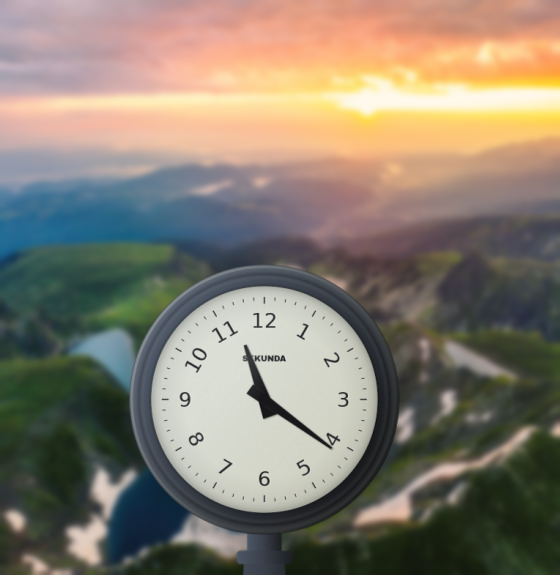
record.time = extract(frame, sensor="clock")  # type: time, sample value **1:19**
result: **11:21**
